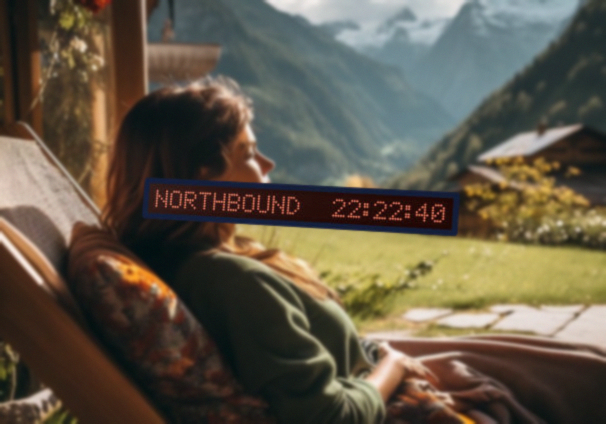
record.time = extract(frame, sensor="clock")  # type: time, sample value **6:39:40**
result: **22:22:40**
